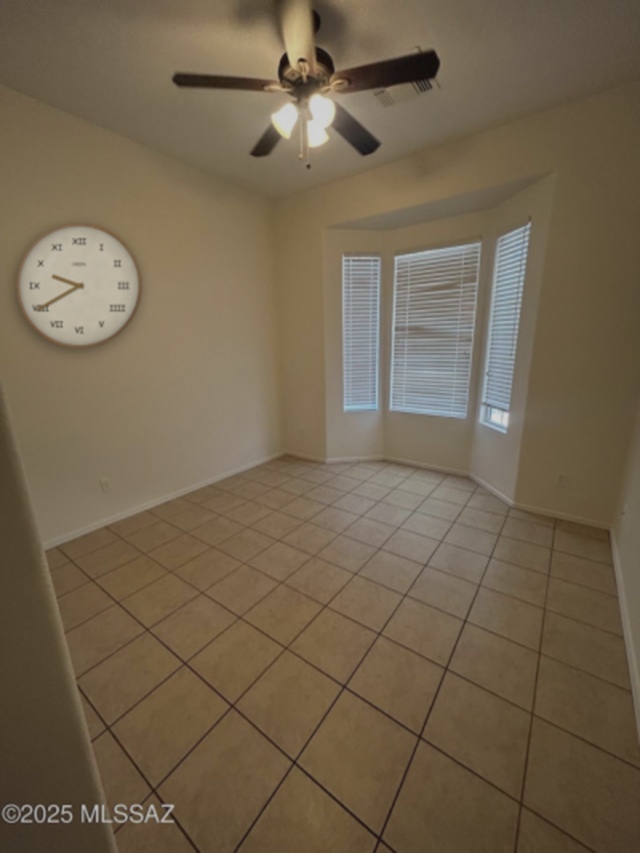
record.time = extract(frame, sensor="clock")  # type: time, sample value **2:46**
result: **9:40**
